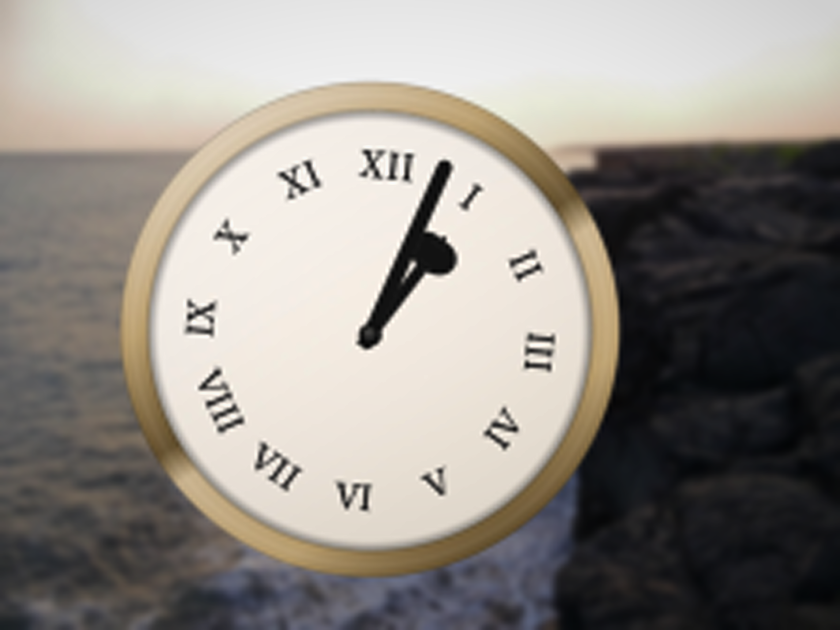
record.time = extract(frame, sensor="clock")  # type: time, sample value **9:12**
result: **1:03**
